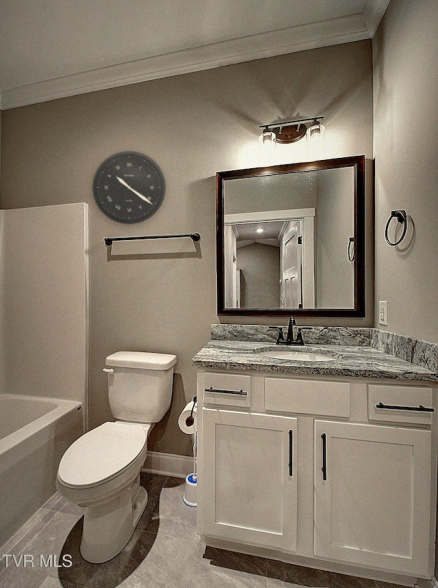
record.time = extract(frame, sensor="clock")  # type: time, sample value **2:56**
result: **10:21**
